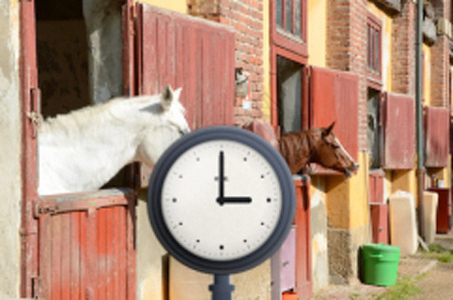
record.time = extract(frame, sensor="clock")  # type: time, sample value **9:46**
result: **3:00**
